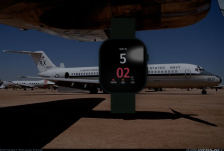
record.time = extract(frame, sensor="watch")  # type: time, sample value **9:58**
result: **5:02**
